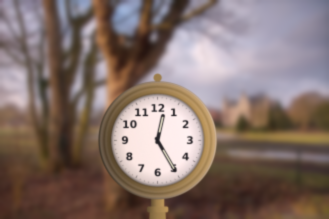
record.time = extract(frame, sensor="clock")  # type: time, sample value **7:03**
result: **12:25**
